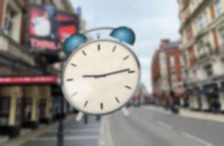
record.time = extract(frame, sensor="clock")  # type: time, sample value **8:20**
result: **9:14**
